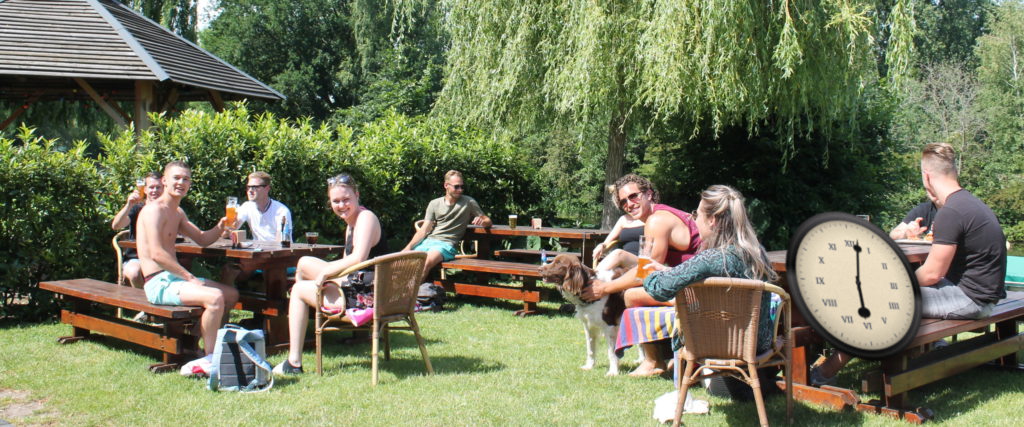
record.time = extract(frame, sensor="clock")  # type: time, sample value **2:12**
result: **6:02**
